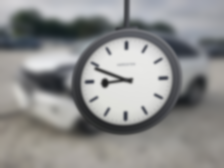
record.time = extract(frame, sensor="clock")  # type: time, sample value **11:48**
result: **8:49**
